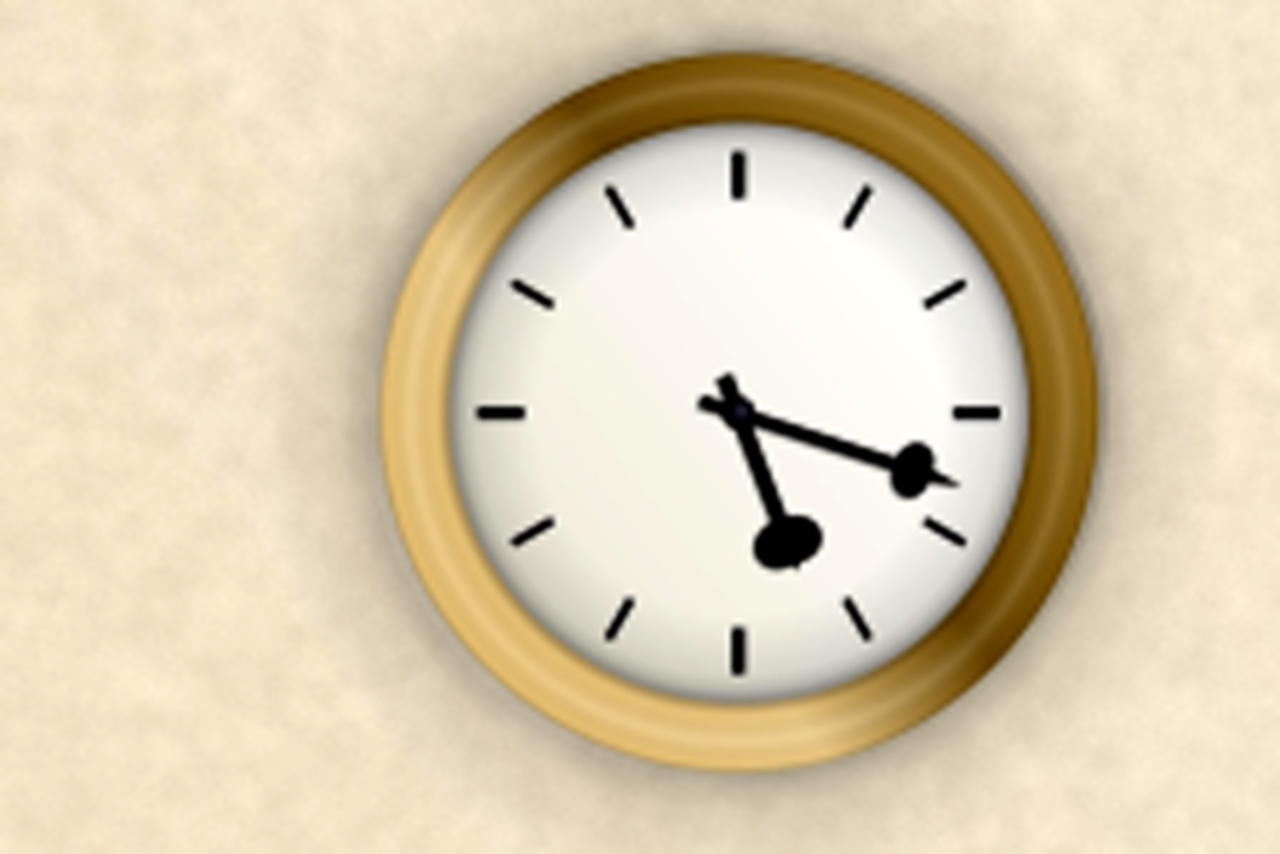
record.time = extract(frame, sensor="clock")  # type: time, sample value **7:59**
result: **5:18**
